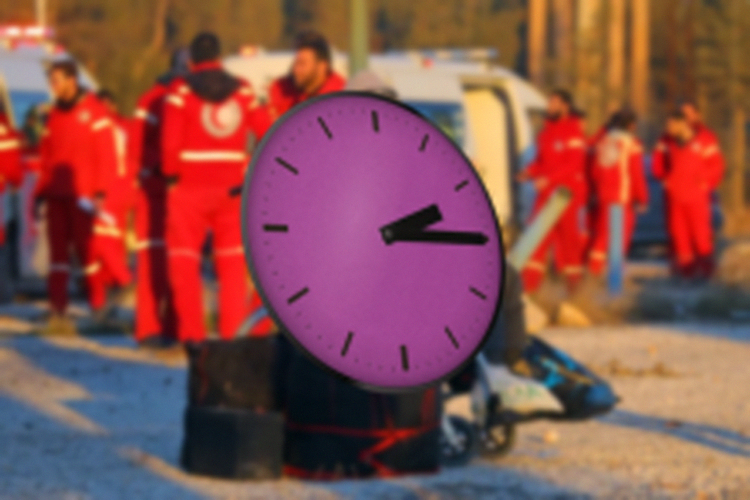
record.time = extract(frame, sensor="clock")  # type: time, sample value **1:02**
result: **2:15**
